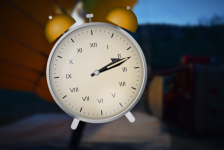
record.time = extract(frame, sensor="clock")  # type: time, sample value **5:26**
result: **2:12**
